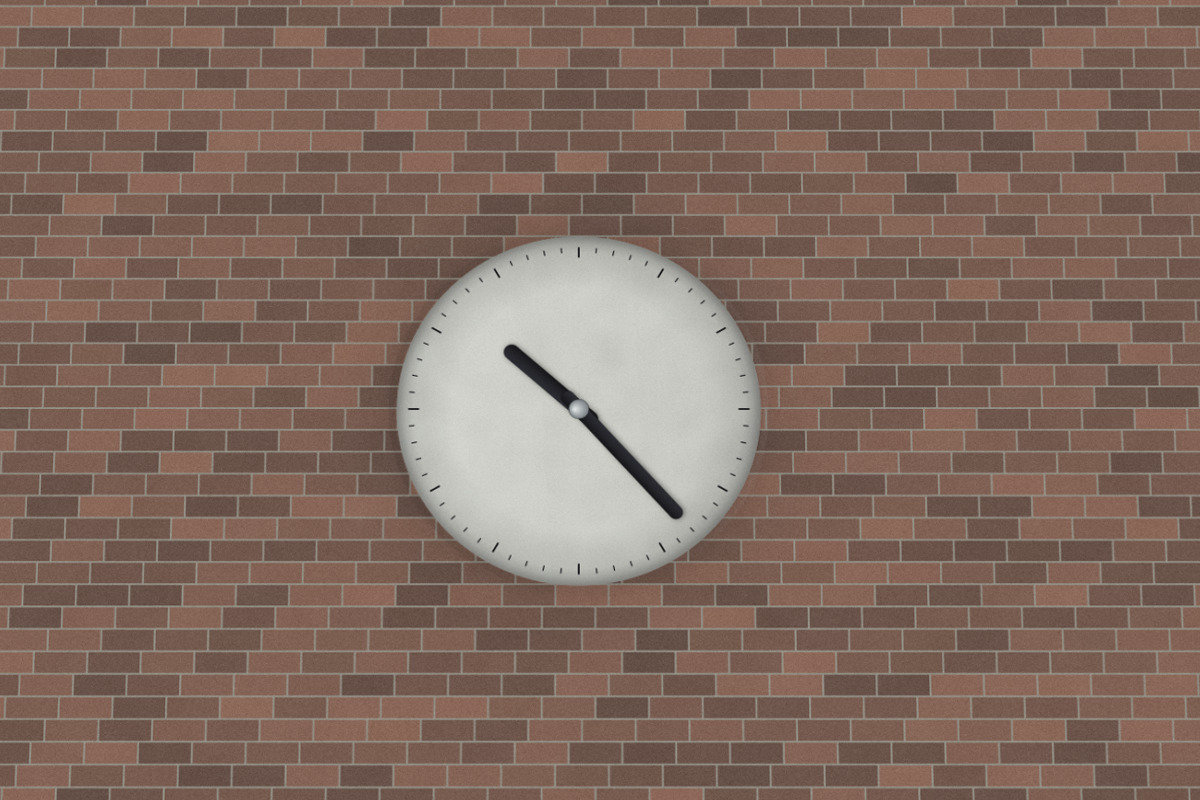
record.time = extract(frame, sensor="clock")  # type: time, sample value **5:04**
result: **10:23**
